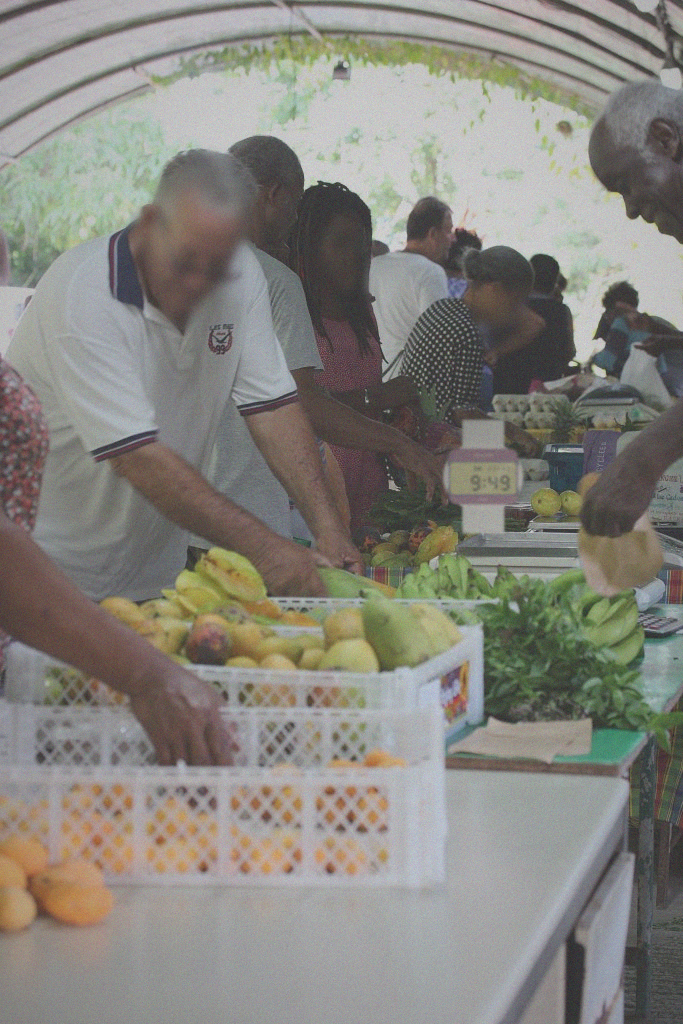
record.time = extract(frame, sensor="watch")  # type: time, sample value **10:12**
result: **9:49**
